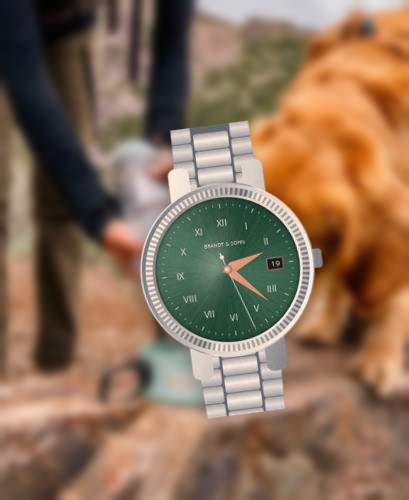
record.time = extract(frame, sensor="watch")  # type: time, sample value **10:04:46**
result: **2:22:27**
